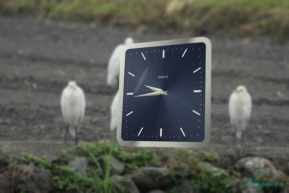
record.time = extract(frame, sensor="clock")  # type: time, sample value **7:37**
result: **9:44**
